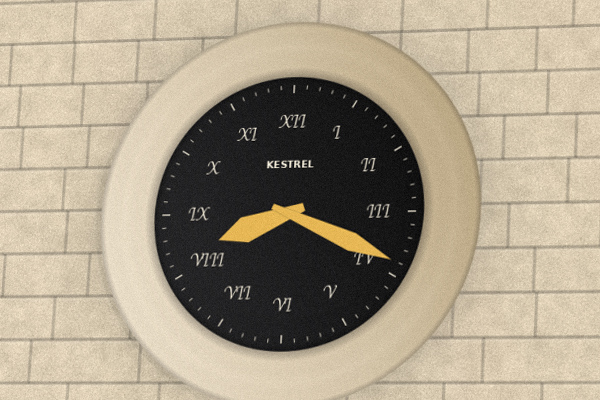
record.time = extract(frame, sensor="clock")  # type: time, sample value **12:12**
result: **8:19**
